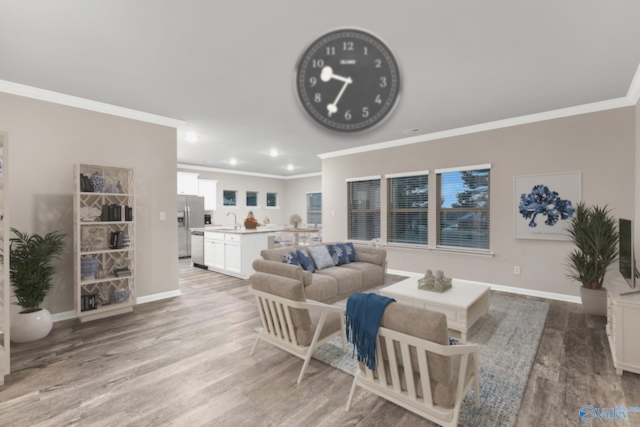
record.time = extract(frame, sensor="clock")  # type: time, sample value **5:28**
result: **9:35**
